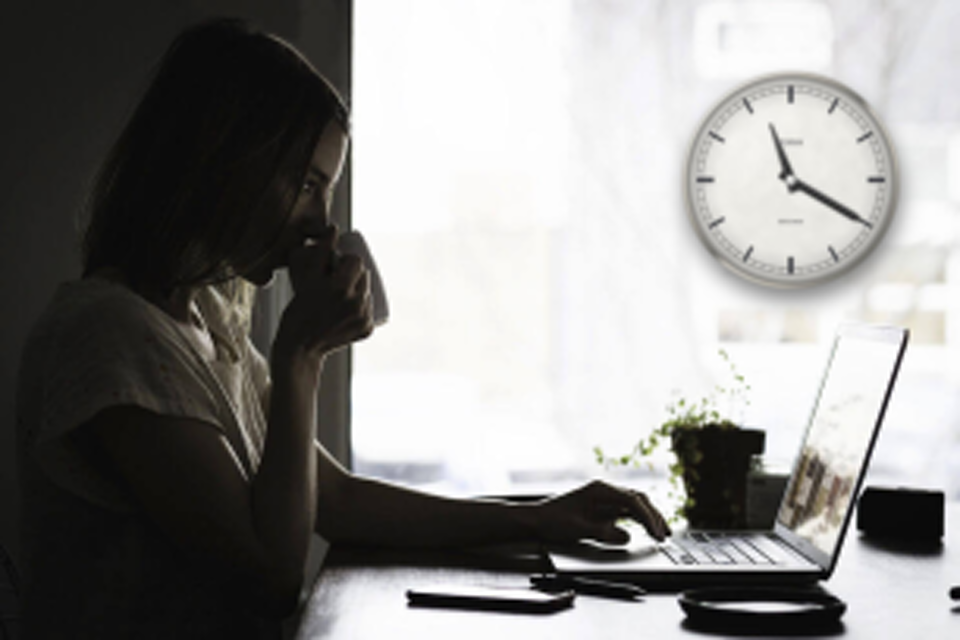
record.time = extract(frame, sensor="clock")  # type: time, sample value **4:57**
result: **11:20**
